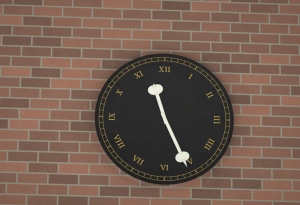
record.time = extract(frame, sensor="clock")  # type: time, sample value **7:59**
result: **11:26**
